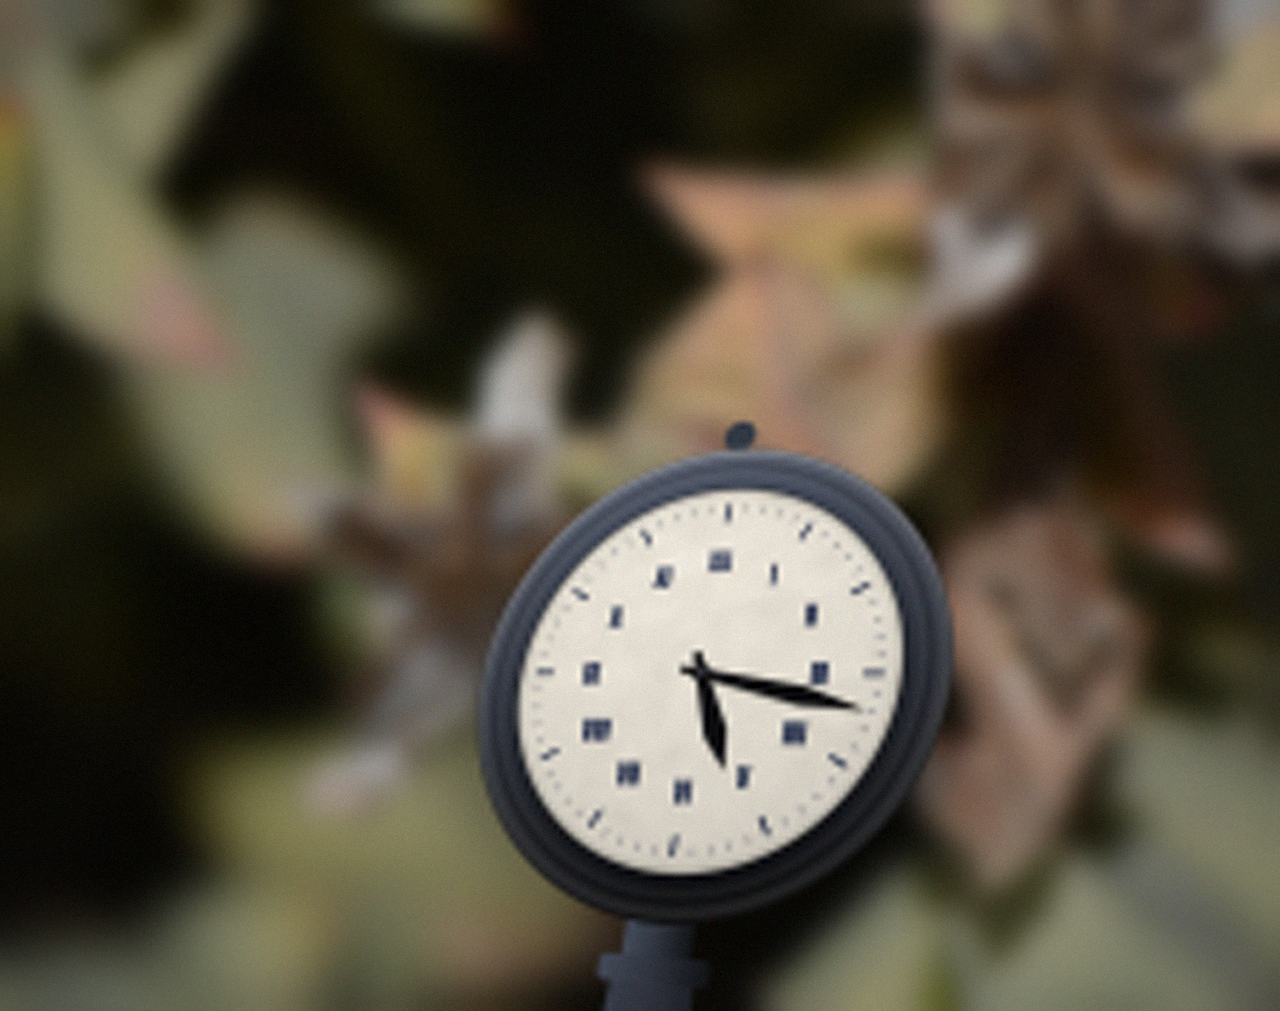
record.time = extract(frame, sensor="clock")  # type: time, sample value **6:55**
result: **5:17**
